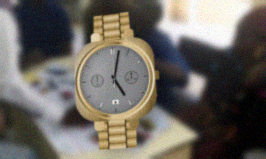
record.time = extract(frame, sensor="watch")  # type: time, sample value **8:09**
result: **5:02**
